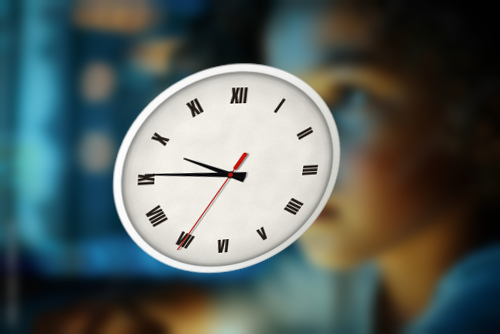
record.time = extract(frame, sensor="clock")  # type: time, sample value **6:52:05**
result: **9:45:35**
